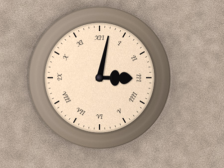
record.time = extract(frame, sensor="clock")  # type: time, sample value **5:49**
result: **3:02**
